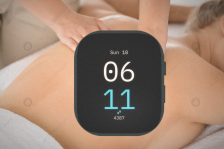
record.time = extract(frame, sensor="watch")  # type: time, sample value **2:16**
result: **6:11**
